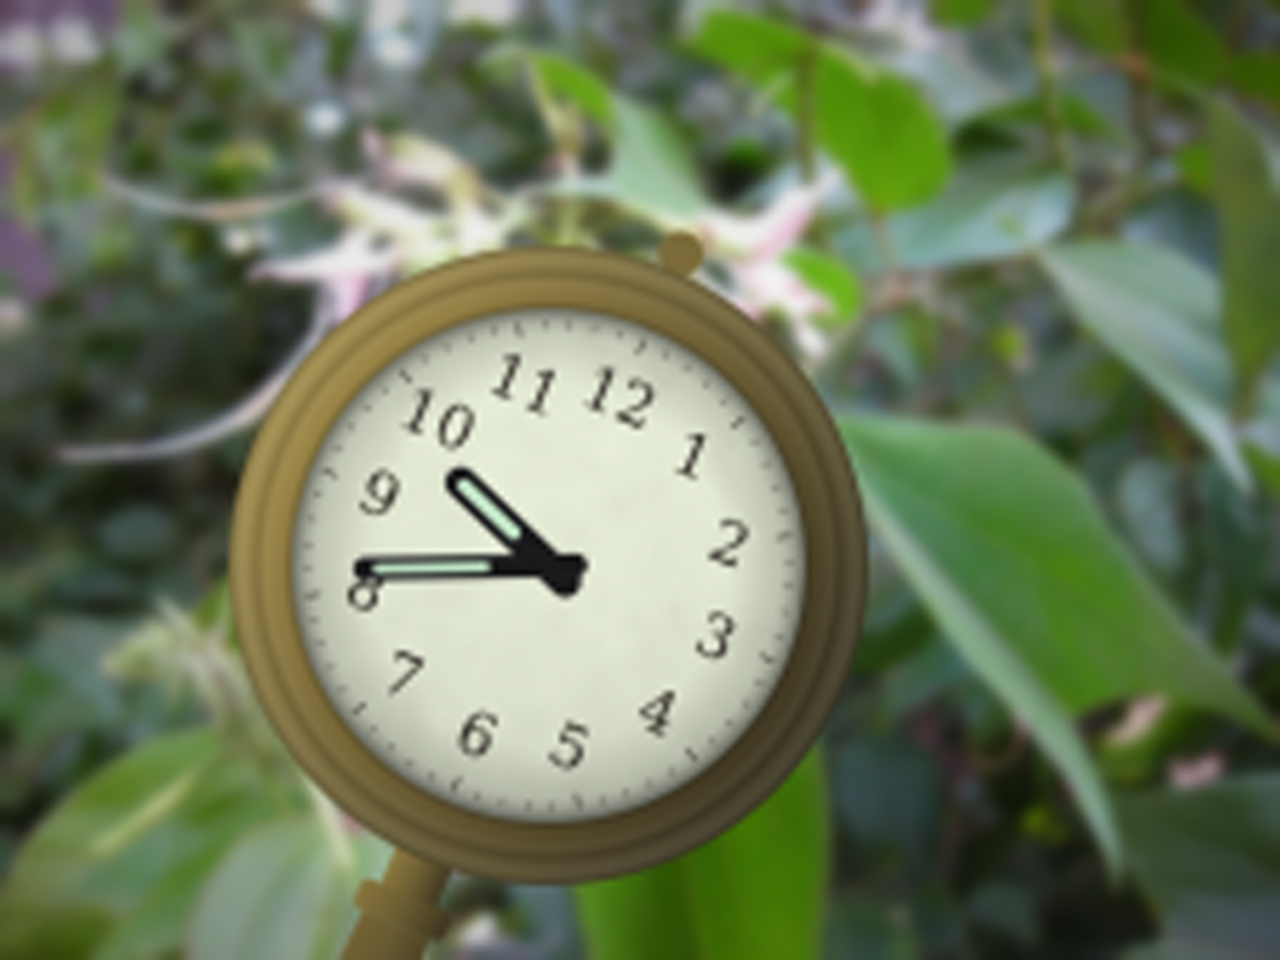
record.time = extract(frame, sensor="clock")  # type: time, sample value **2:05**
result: **9:41**
